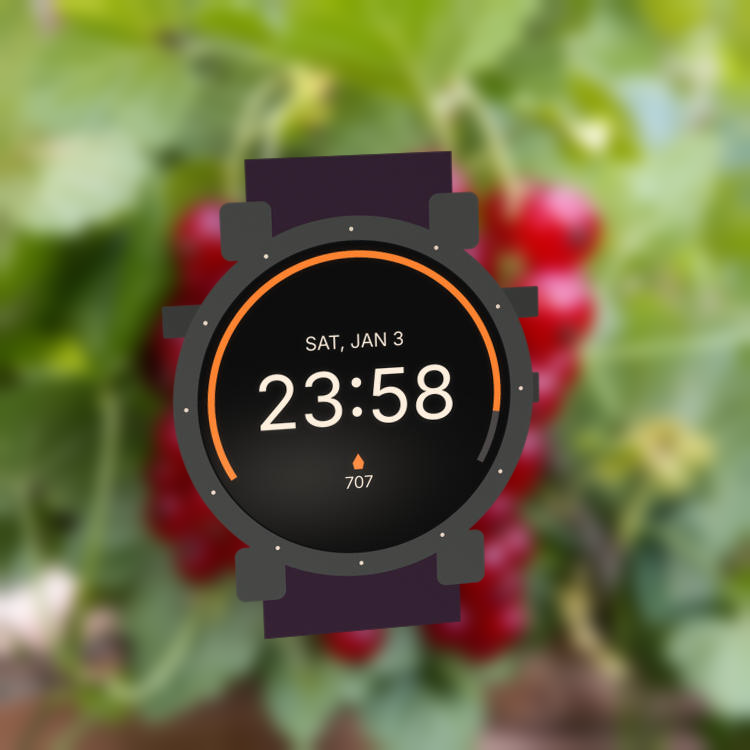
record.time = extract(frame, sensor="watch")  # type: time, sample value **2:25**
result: **23:58**
